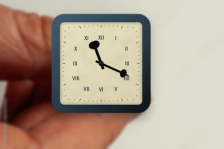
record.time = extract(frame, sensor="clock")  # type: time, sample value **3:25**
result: **11:19**
